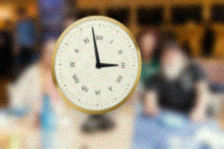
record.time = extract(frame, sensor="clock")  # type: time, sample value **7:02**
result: **2:58**
